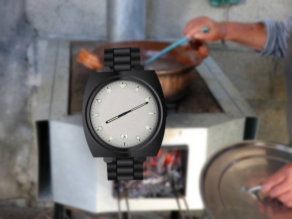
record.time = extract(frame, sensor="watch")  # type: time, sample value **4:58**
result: **8:11**
